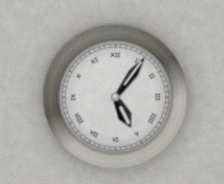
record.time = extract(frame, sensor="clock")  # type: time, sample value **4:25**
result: **5:06**
